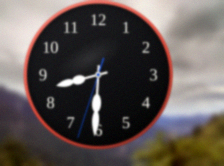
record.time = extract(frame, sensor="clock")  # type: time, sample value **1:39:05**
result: **8:30:33**
